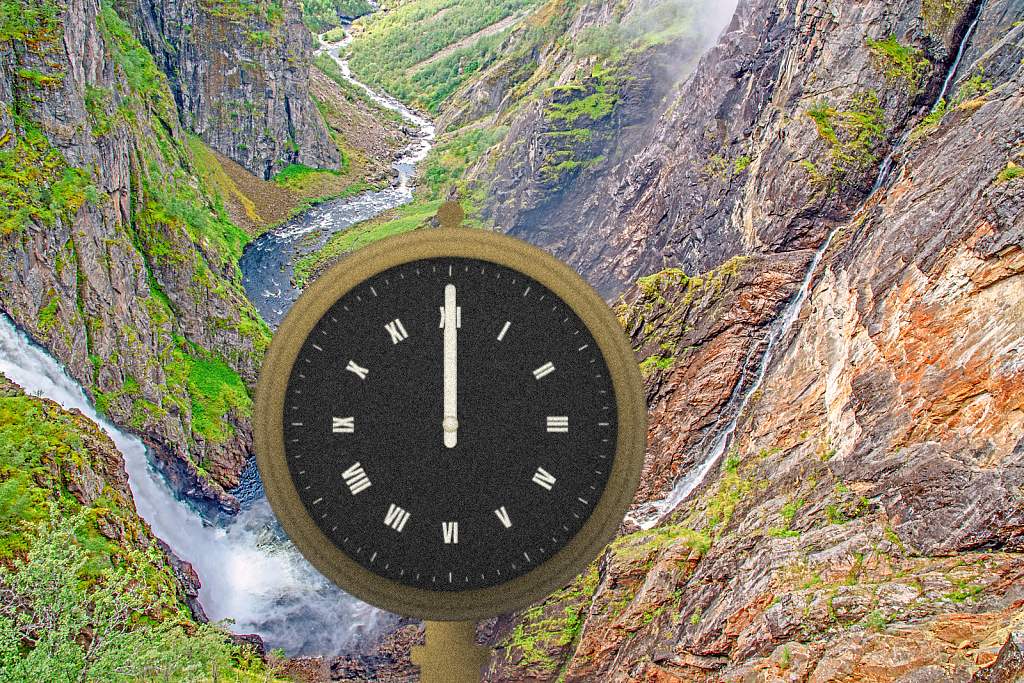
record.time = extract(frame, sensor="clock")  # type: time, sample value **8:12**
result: **12:00**
